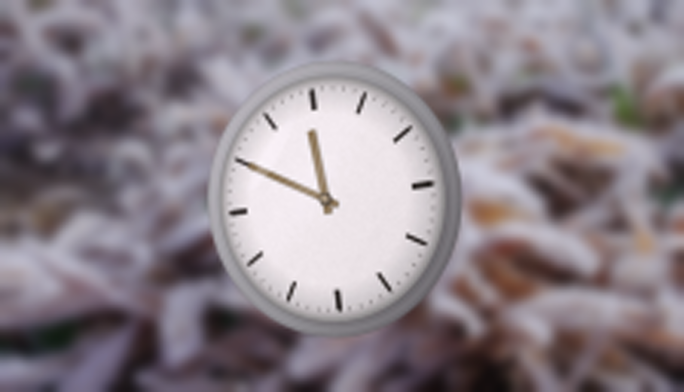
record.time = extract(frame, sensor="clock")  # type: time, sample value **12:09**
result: **11:50**
